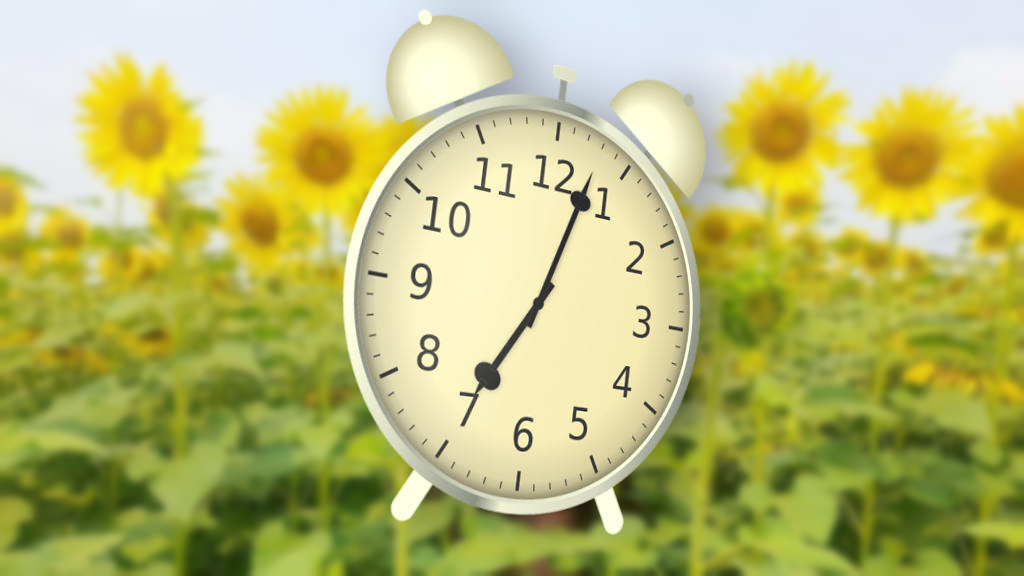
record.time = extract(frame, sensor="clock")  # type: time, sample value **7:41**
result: **7:03**
